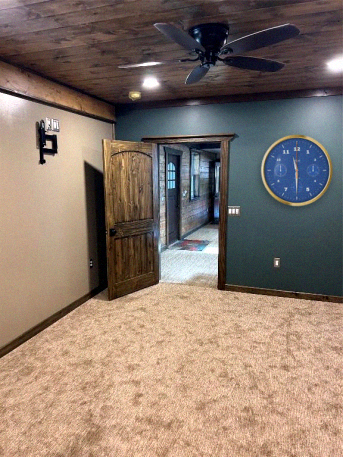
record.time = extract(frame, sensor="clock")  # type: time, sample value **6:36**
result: **11:30**
